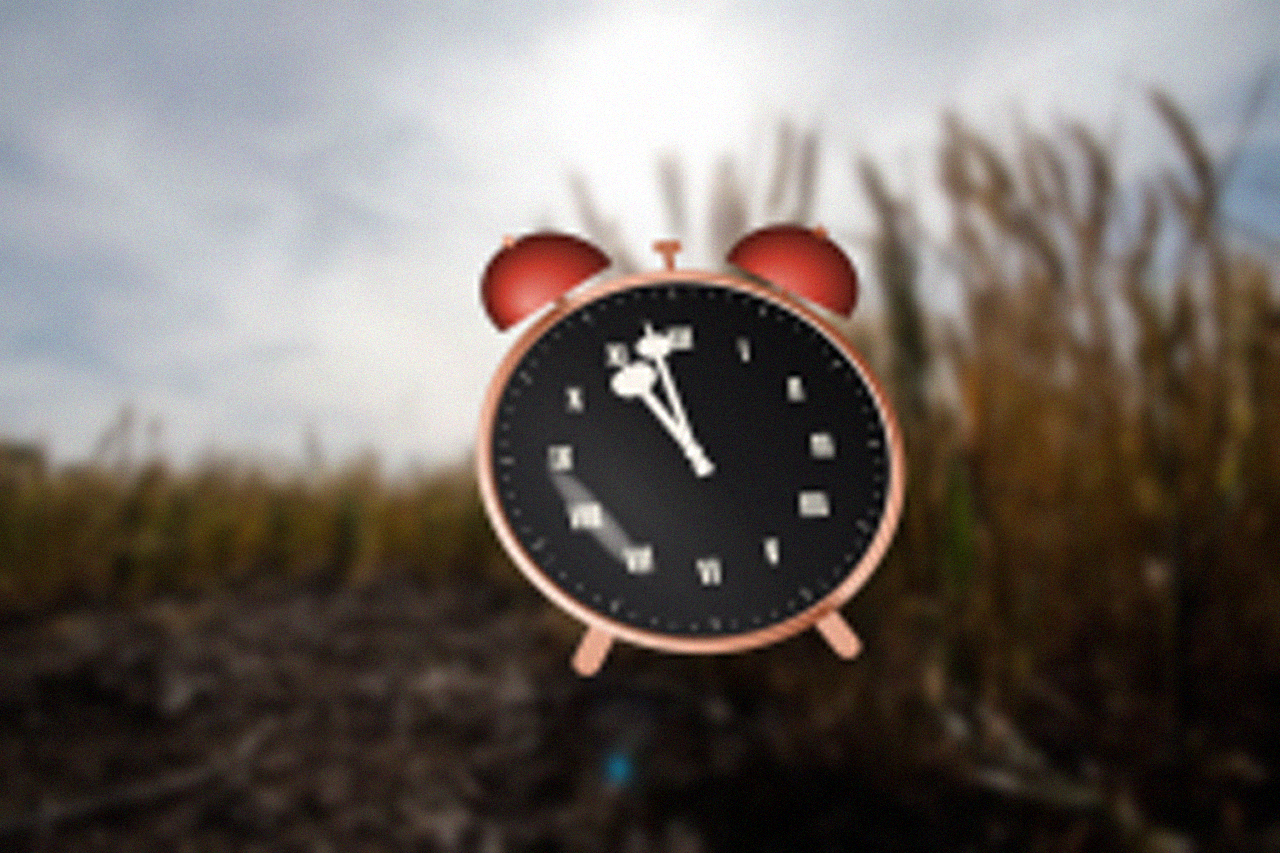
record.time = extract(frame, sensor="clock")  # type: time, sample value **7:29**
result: **10:58**
